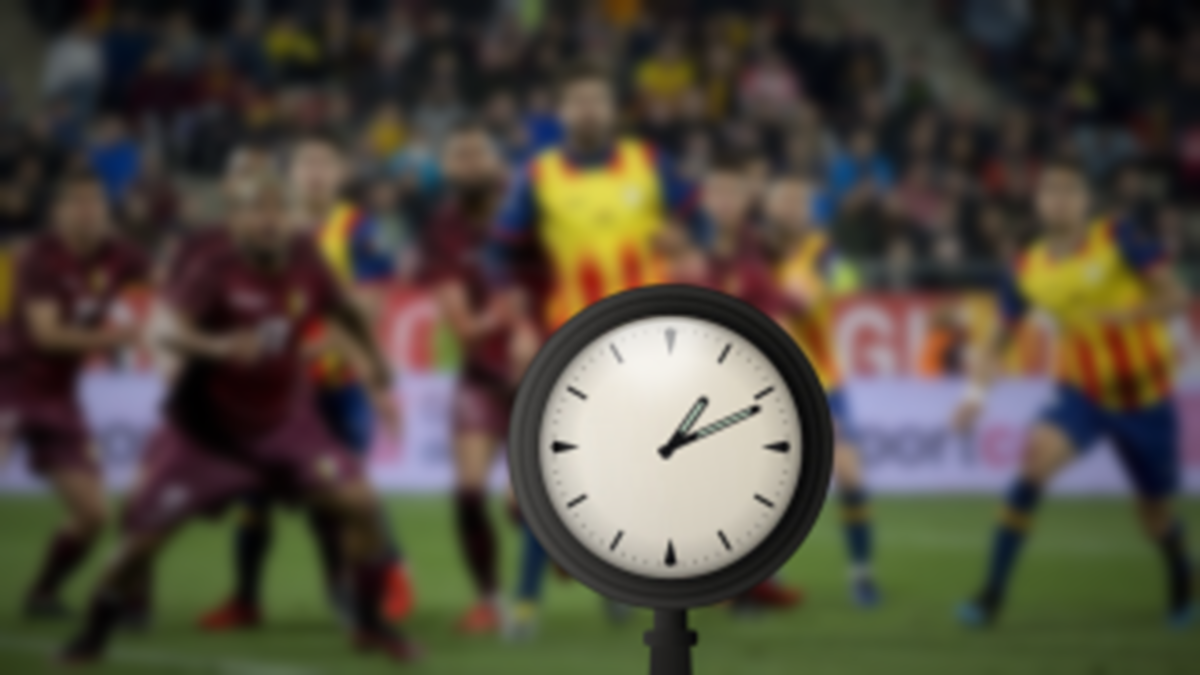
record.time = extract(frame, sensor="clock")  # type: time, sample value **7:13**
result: **1:11**
